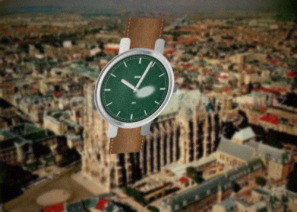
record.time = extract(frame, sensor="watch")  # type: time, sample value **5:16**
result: **10:04**
